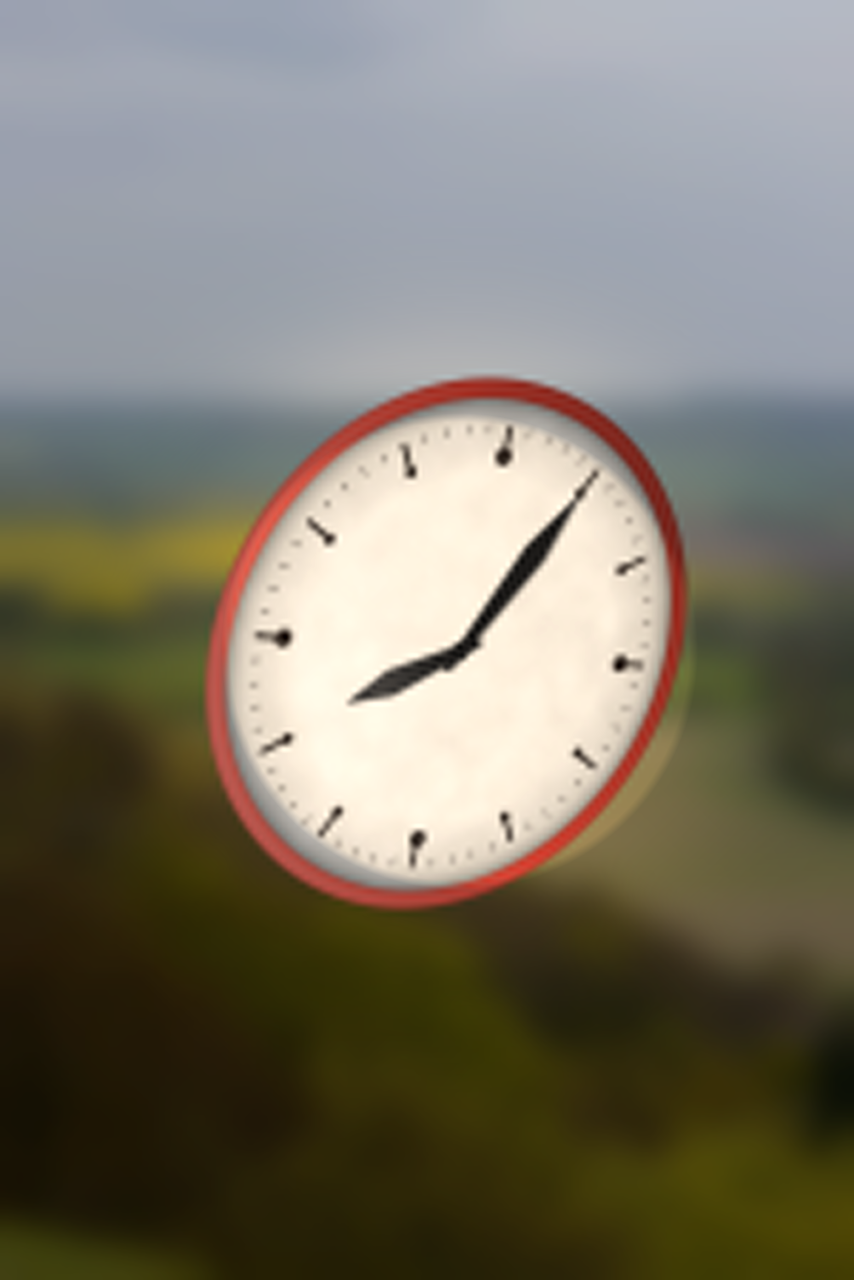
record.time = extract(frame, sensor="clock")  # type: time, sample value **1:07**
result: **8:05**
